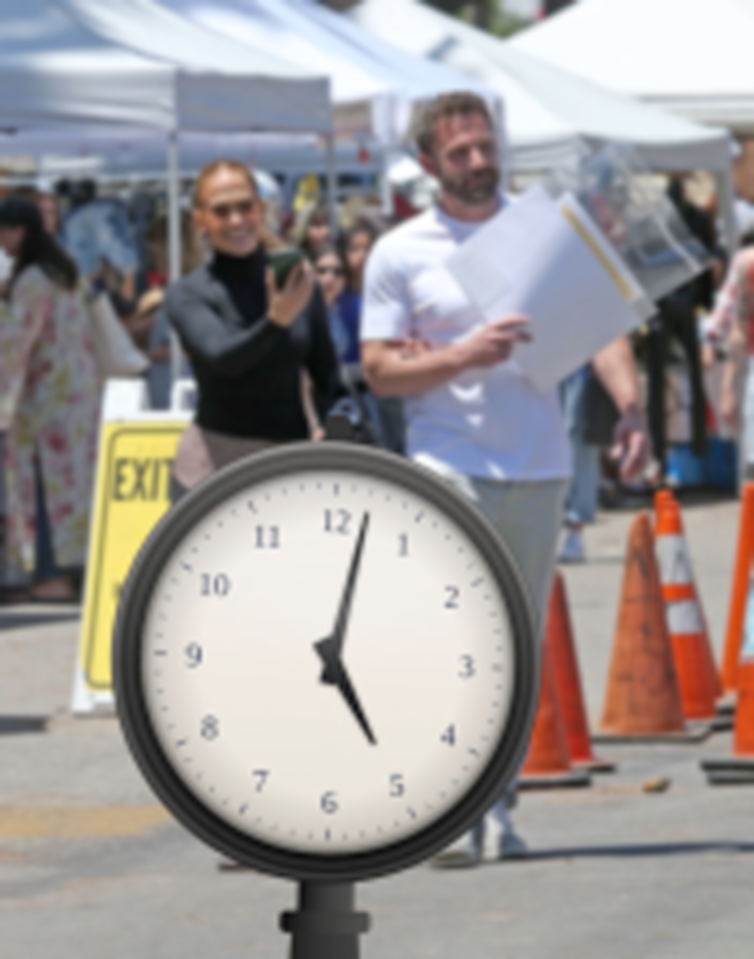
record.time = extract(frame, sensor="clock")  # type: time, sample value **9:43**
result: **5:02**
